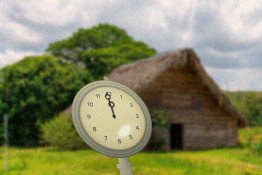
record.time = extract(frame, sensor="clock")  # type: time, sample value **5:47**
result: **11:59**
